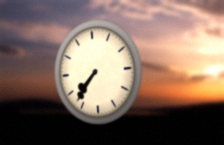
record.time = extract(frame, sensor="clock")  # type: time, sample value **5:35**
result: **7:37**
